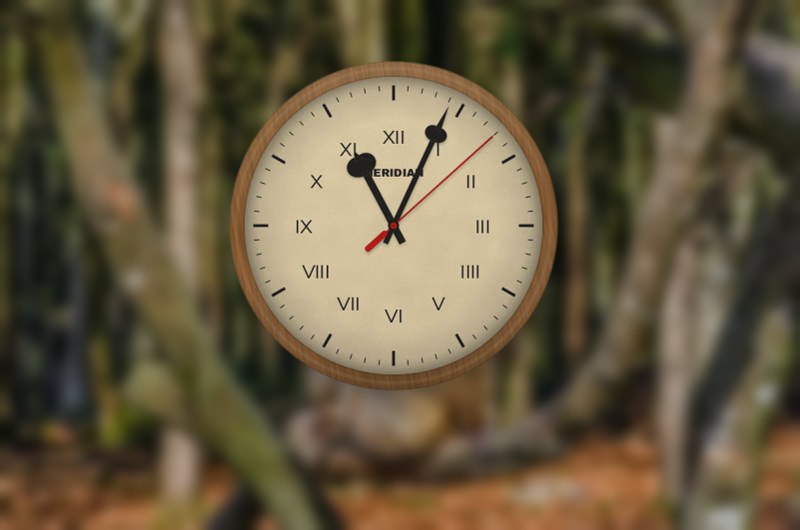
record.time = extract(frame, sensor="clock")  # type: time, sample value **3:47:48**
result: **11:04:08**
